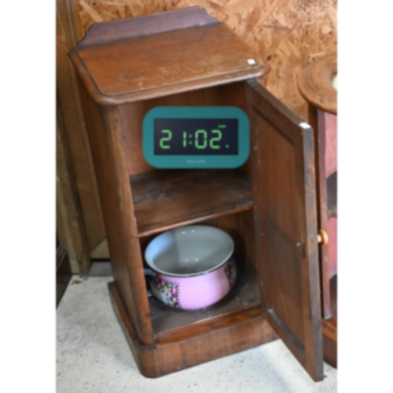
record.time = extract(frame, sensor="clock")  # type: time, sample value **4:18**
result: **21:02**
